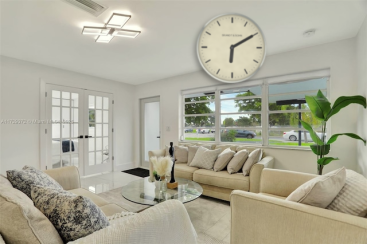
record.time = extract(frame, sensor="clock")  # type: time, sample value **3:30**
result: **6:10**
